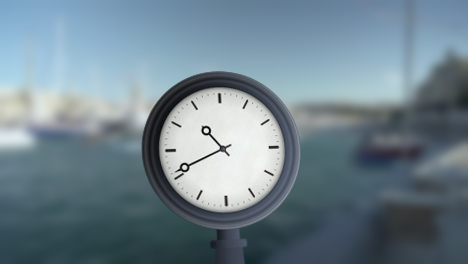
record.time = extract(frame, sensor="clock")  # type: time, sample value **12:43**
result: **10:41**
